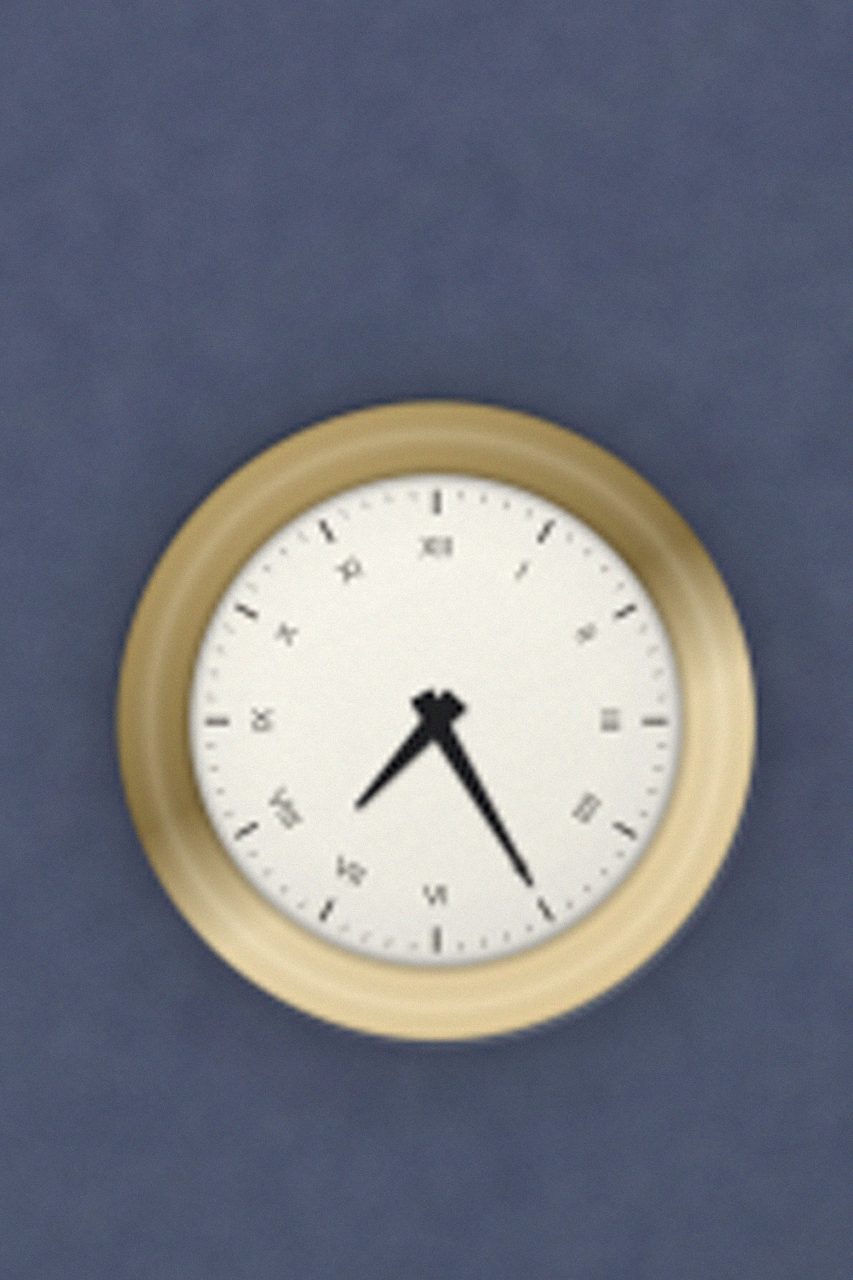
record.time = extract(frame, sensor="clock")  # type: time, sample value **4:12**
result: **7:25**
